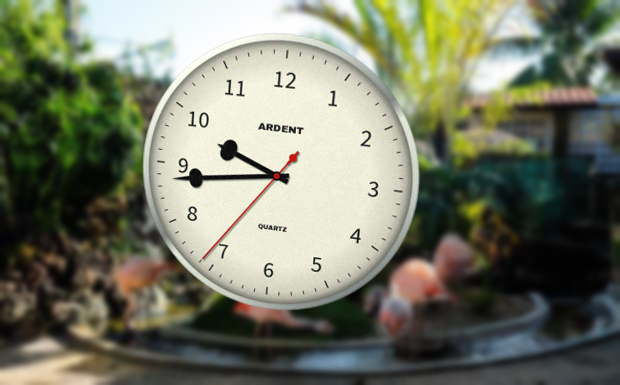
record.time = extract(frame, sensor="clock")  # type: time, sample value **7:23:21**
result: **9:43:36**
